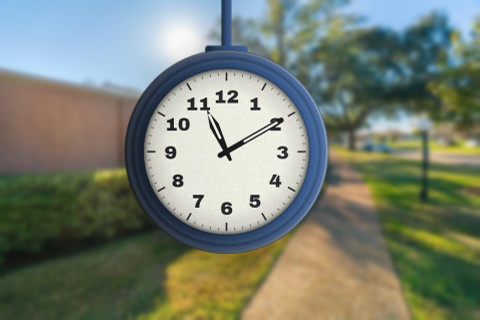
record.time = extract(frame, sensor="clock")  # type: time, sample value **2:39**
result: **11:10**
